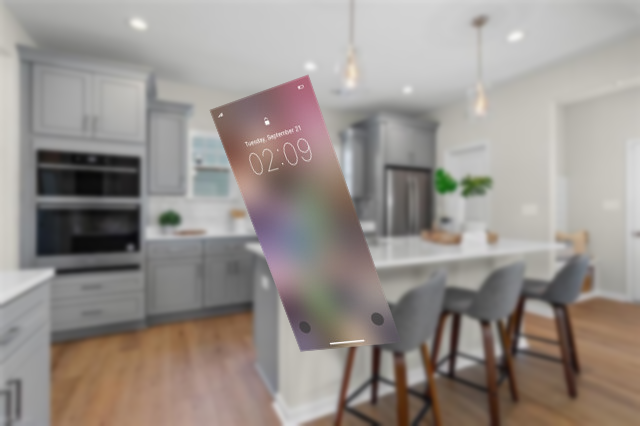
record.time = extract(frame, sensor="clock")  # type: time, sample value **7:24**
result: **2:09**
